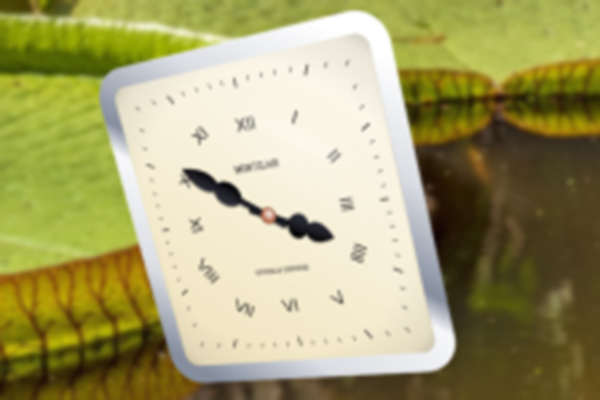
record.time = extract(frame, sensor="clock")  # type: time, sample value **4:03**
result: **3:51**
